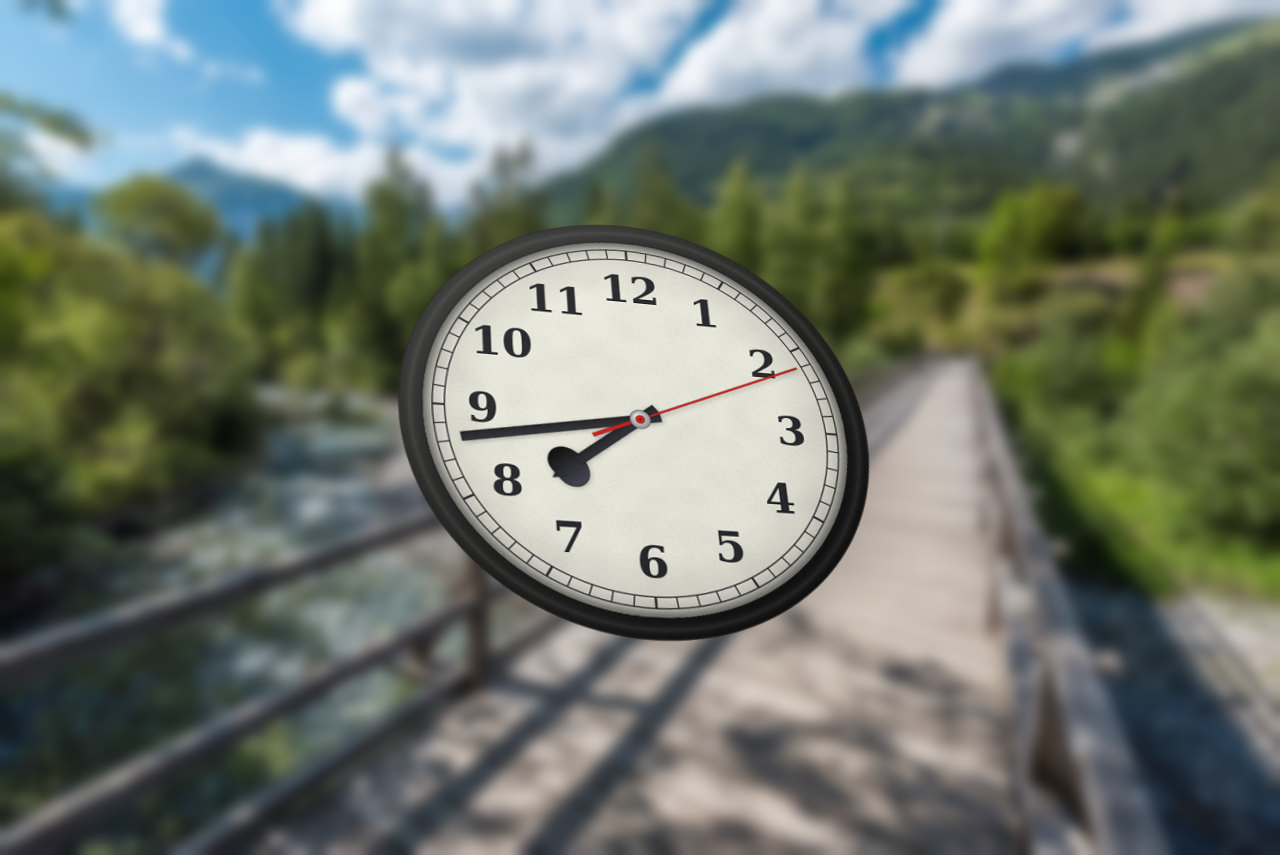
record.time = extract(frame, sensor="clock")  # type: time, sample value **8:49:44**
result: **7:43:11**
